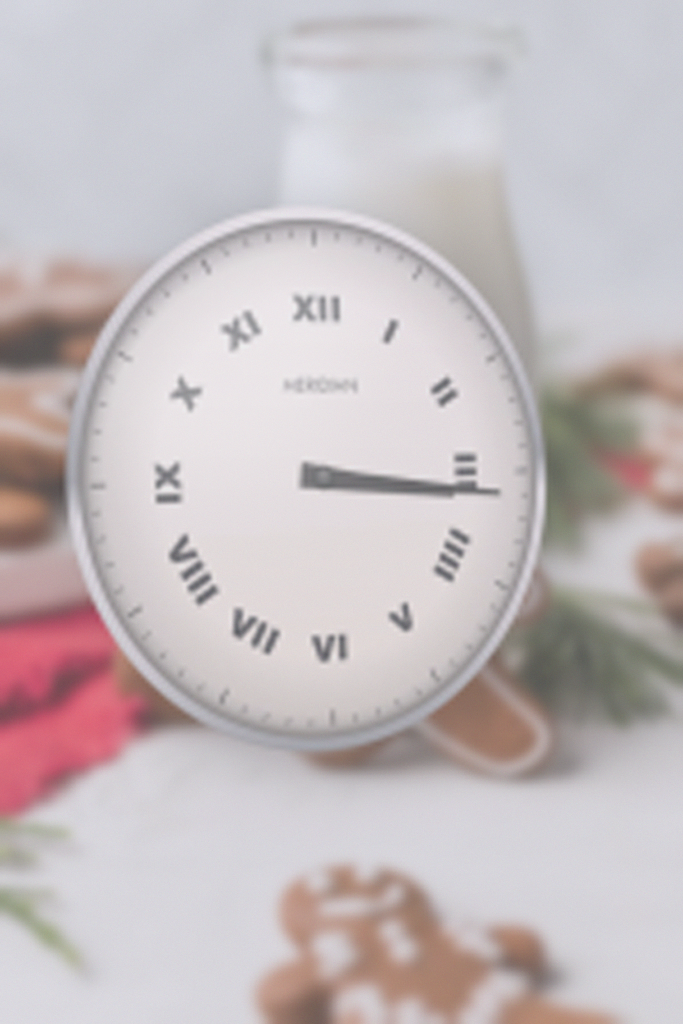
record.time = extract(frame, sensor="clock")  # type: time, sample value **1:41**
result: **3:16**
